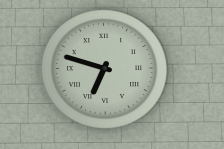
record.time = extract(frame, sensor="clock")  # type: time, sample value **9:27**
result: **6:48**
